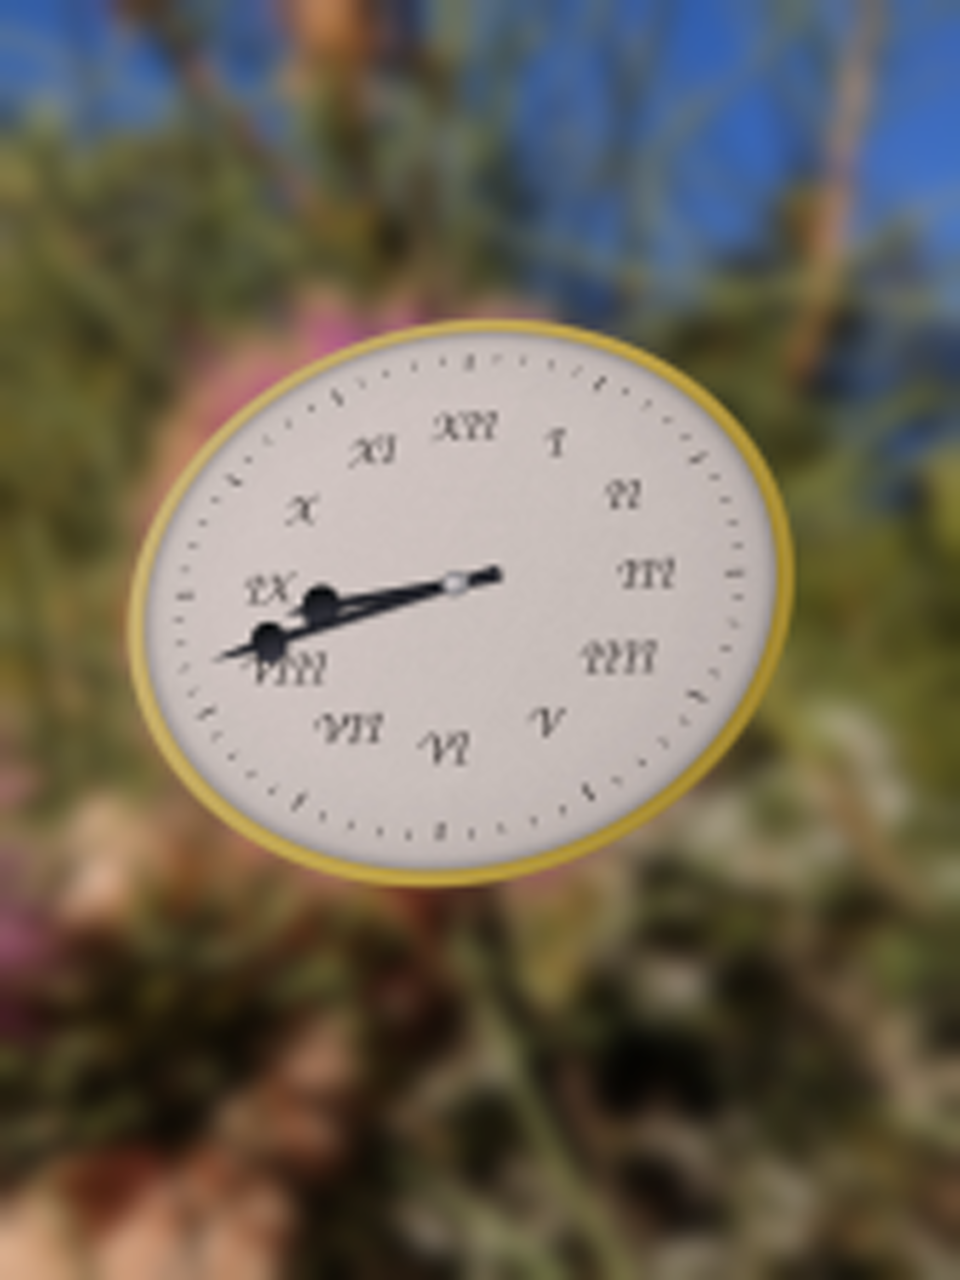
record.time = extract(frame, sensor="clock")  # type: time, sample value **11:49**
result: **8:42**
